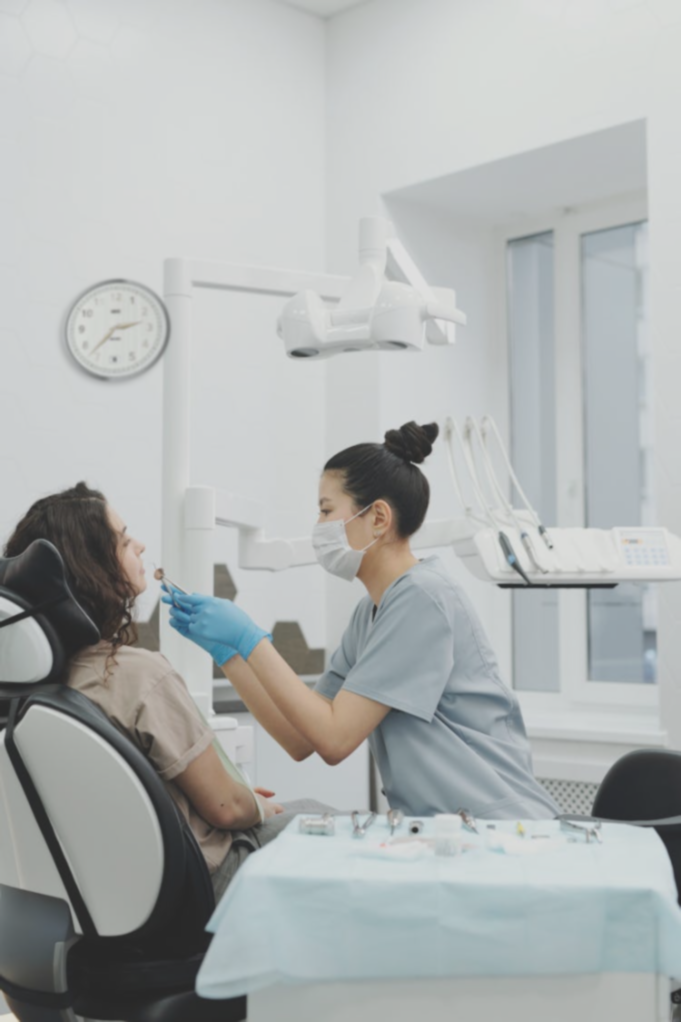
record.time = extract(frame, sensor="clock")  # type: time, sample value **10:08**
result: **2:37**
